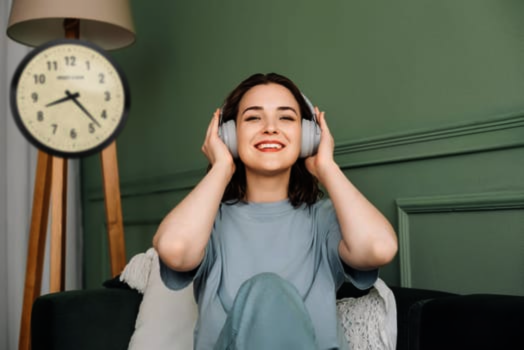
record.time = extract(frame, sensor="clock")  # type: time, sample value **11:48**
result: **8:23**
